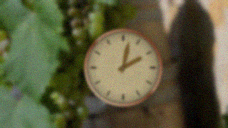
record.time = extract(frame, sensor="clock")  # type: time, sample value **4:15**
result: **2:02**
